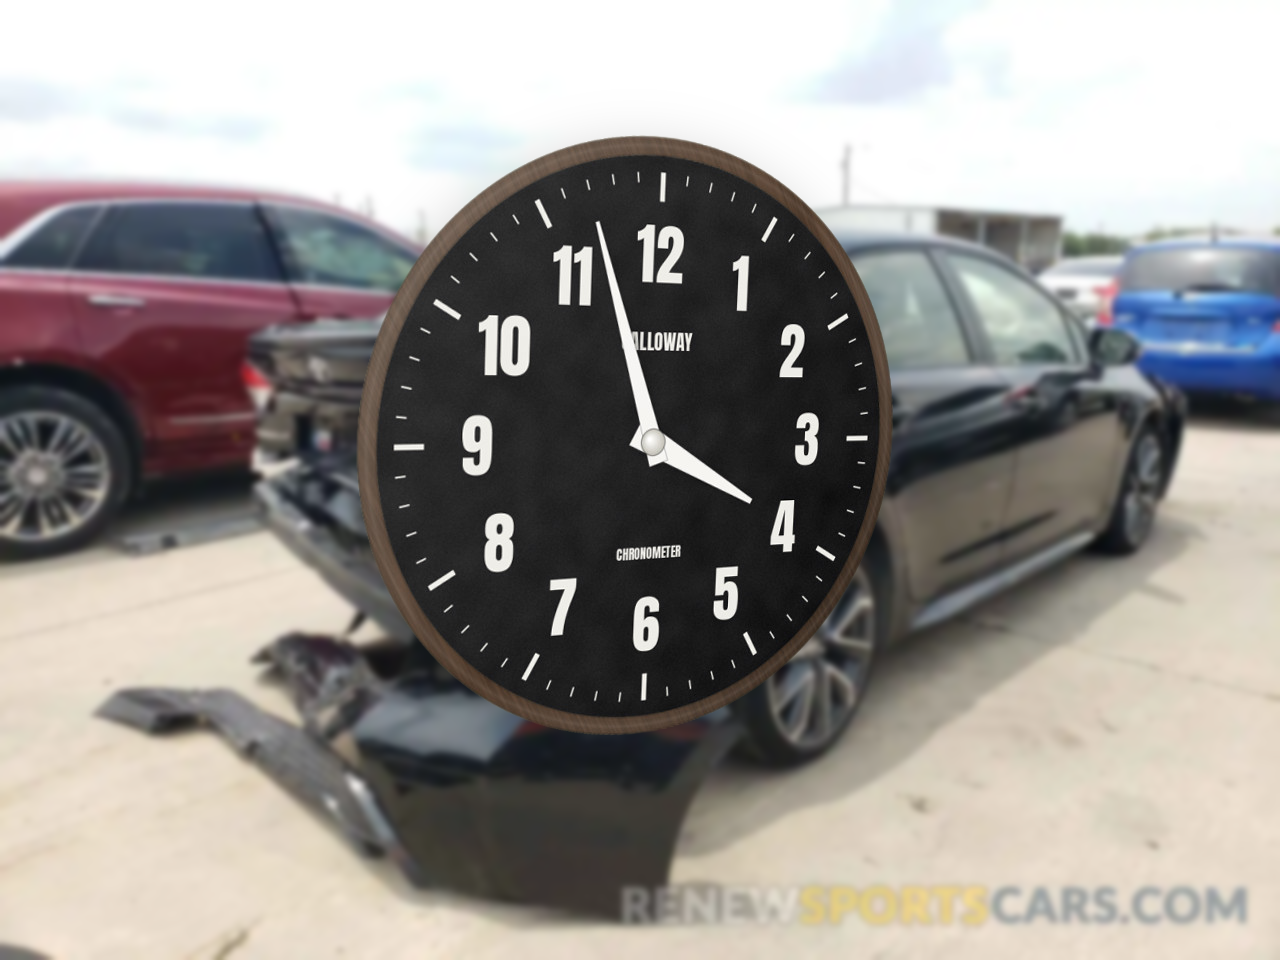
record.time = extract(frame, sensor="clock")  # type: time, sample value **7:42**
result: **3:57**
